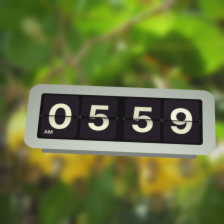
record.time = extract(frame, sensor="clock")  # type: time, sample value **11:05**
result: **5:59**
